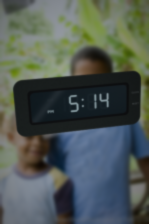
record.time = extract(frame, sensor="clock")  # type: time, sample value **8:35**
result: **5:14**
